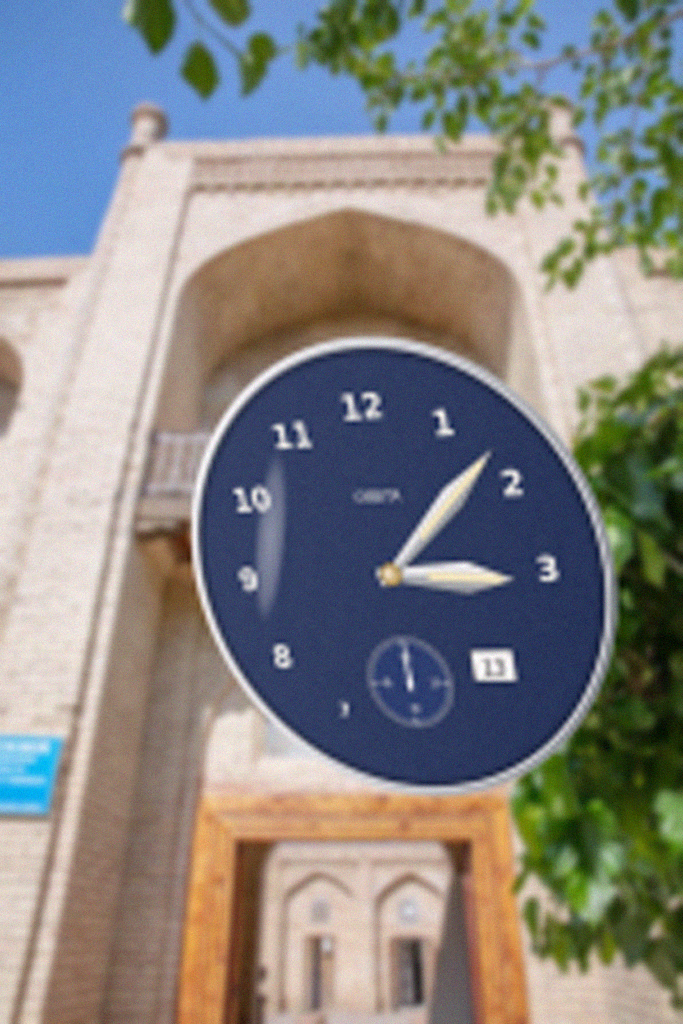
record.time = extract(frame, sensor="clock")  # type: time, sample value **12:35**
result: **3:08**
